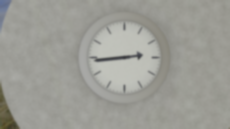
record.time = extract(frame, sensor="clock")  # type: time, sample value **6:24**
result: **2:44**
